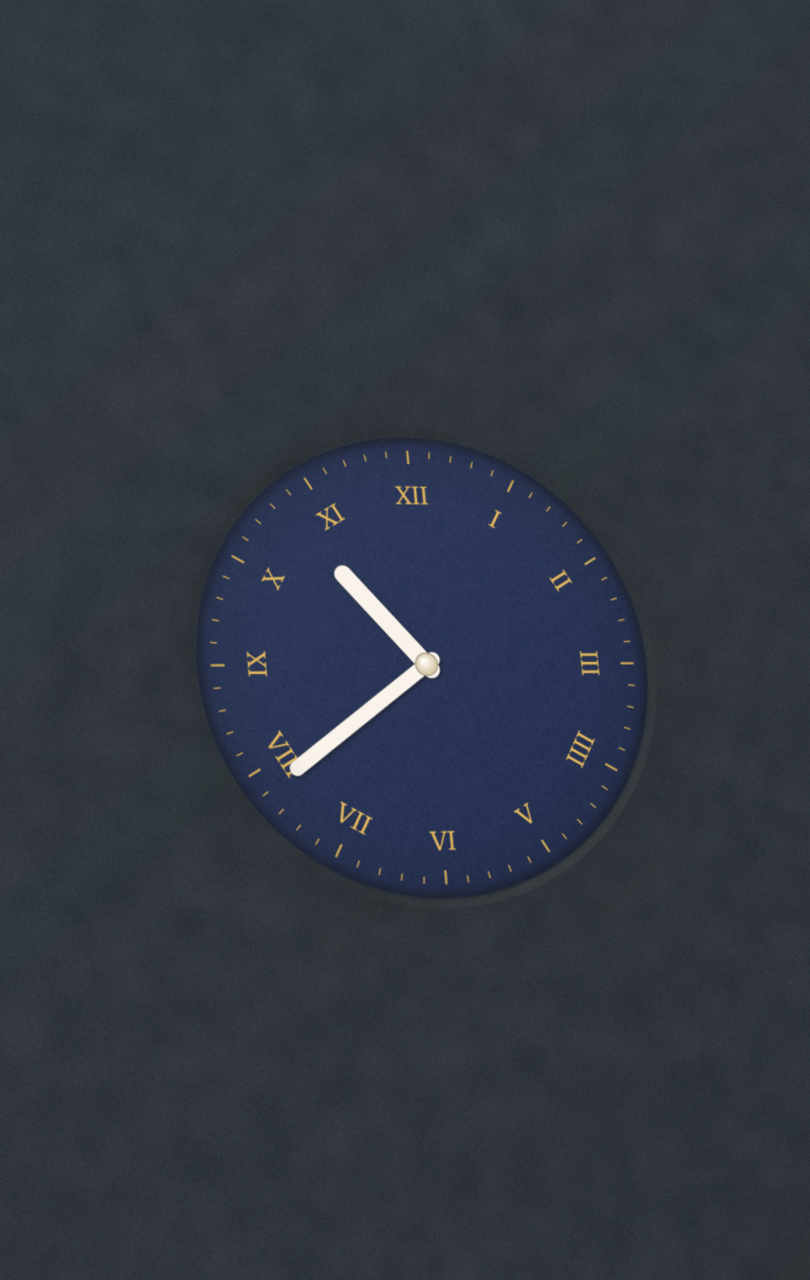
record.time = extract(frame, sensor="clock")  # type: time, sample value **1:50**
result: **10:39**
